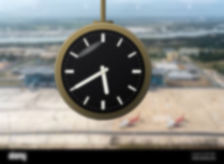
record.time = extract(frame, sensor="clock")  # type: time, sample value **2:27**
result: **5:40**
